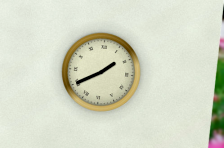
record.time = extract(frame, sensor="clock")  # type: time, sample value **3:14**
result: **1:40**
